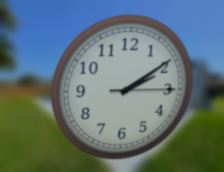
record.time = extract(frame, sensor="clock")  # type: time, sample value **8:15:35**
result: **2:09:15**
